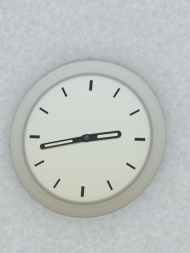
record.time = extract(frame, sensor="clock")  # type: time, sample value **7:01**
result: **2:43**
